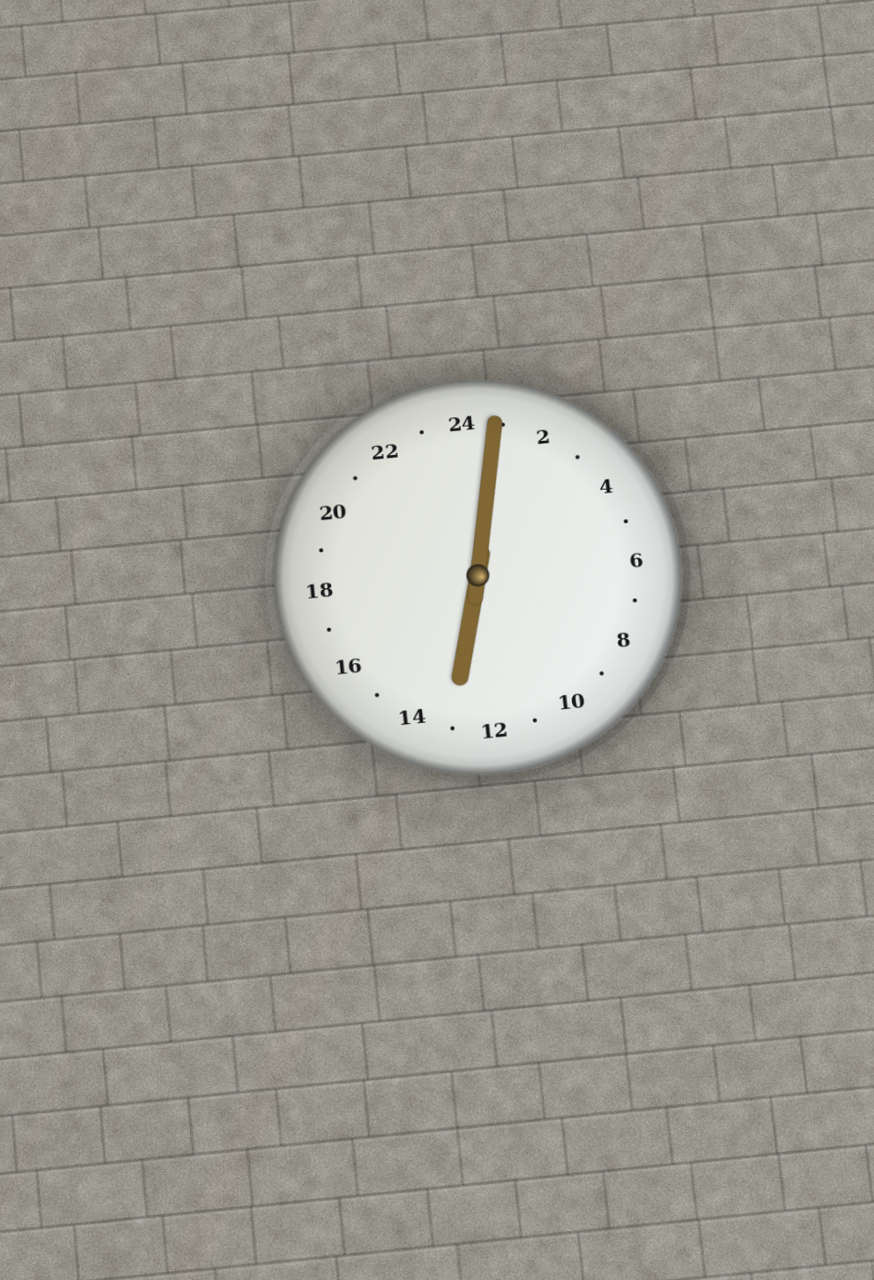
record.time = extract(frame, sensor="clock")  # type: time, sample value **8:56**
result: **13:02**
